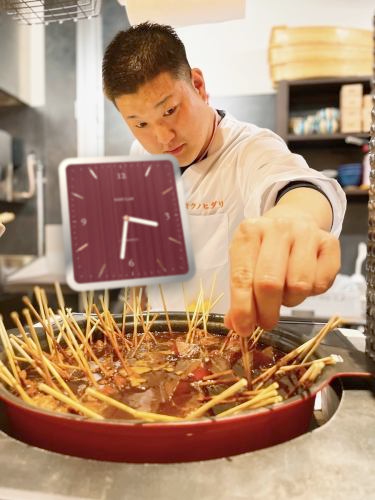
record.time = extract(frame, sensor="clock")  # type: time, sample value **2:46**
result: **3:32**
